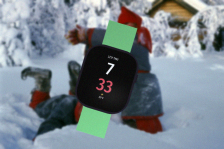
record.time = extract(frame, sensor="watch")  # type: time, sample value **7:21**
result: **7:33**
